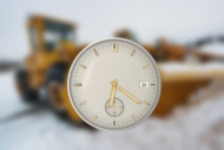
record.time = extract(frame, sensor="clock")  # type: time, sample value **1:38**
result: **6:21**
